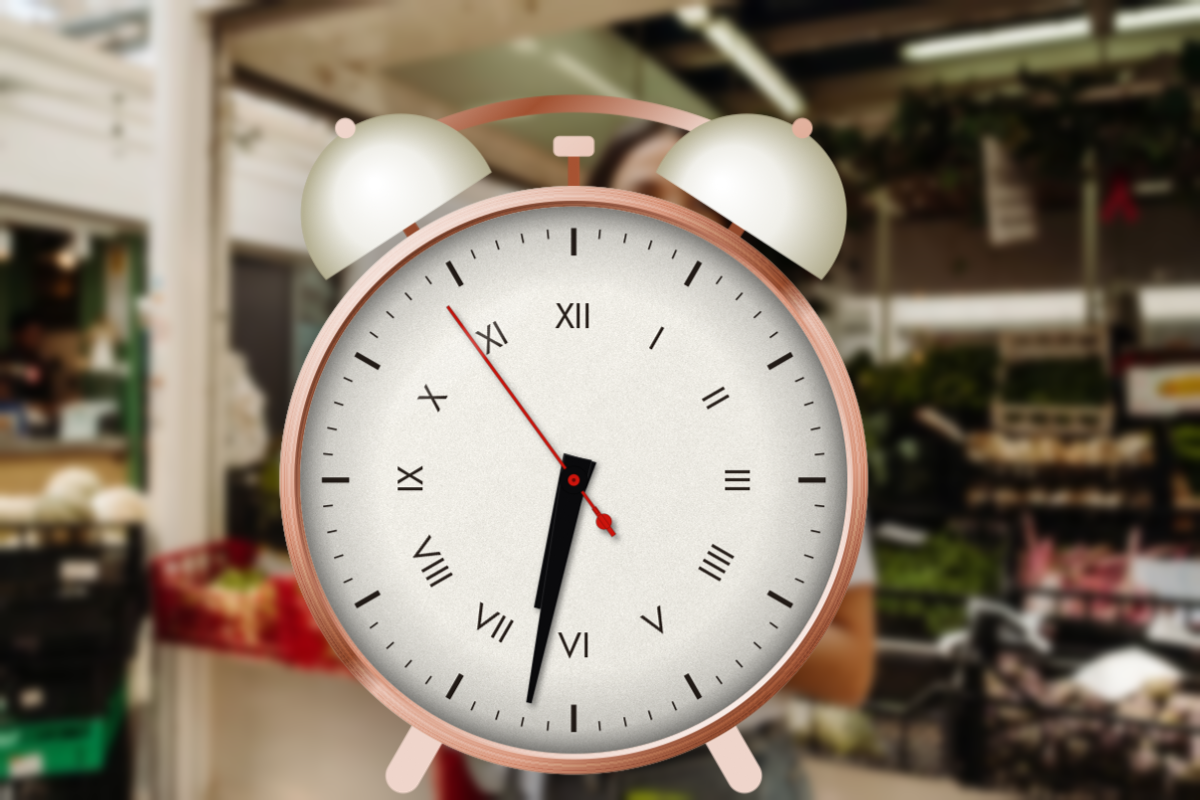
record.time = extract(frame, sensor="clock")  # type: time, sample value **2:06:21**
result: **6:31:54**
